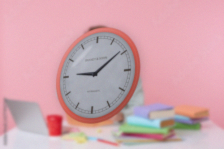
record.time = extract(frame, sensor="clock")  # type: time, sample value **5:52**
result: **9:09**
